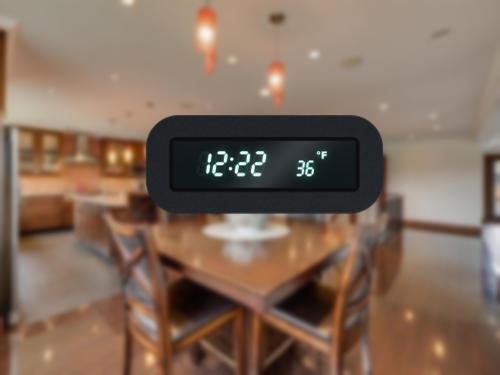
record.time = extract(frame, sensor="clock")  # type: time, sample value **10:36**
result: **12:22**
